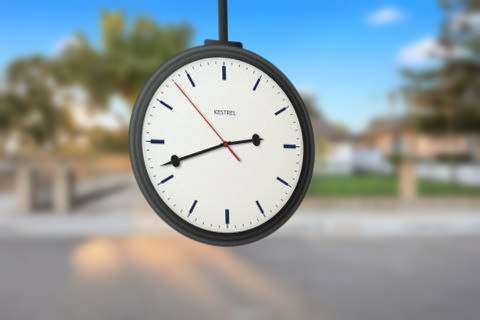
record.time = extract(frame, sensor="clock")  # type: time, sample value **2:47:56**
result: **2:41:53**
